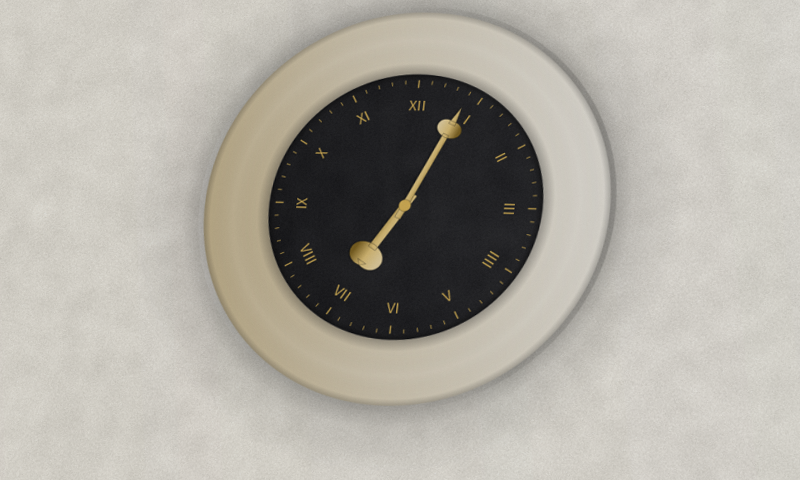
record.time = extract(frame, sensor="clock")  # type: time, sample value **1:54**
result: **7:04**
